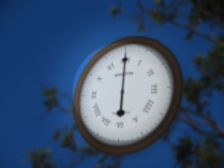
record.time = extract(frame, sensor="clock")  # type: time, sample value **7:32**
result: **6:00**
